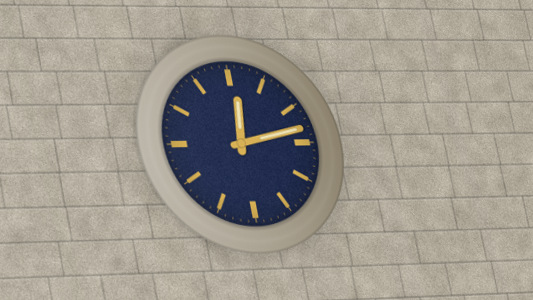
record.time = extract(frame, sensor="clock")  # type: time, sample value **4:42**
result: **12:13**
